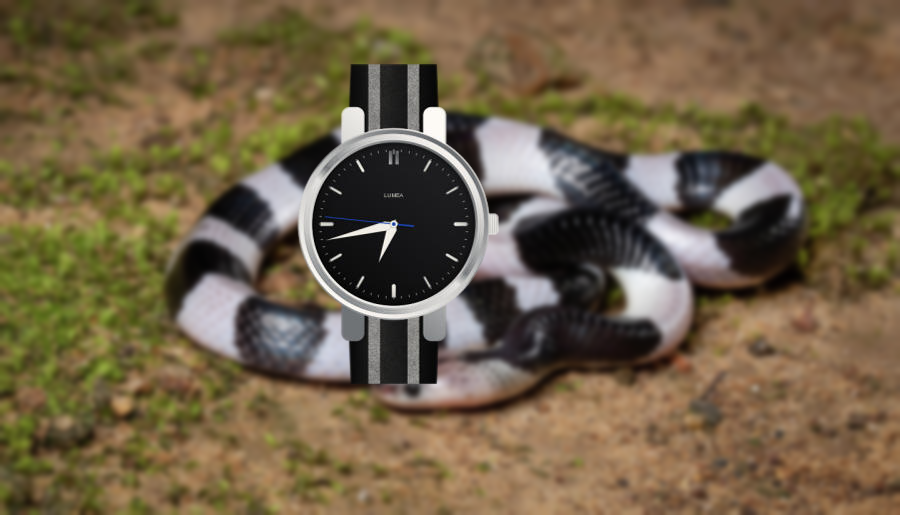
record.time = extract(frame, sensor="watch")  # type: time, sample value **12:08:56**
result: **6:42:46**
